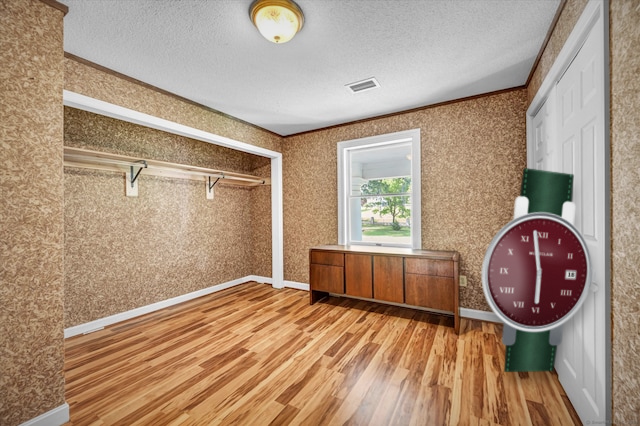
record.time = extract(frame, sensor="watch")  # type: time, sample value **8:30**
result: **5:58**
